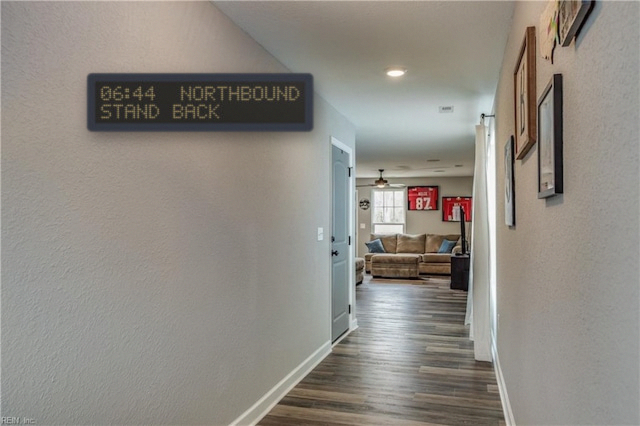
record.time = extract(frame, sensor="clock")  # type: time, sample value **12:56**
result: **6:44**
